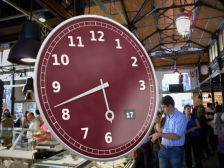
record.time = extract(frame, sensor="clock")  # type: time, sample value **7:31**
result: **5:42**
